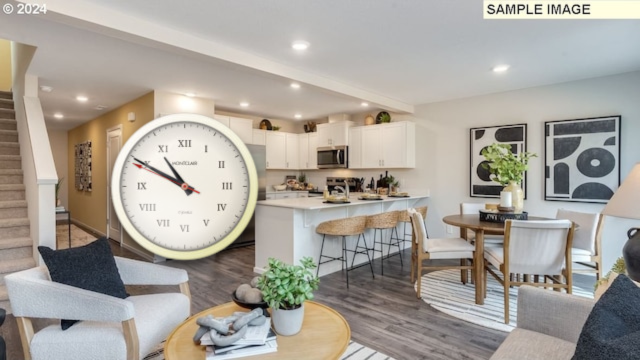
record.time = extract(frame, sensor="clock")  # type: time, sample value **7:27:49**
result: **10:49:49**
